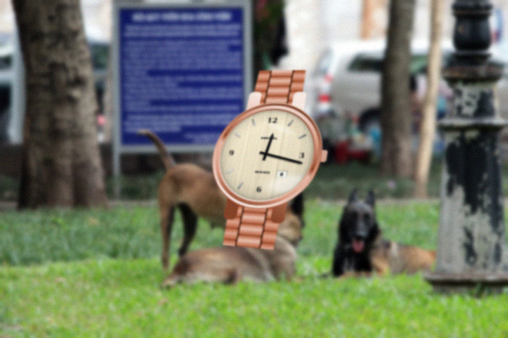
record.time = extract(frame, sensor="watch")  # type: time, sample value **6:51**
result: **12:17**
